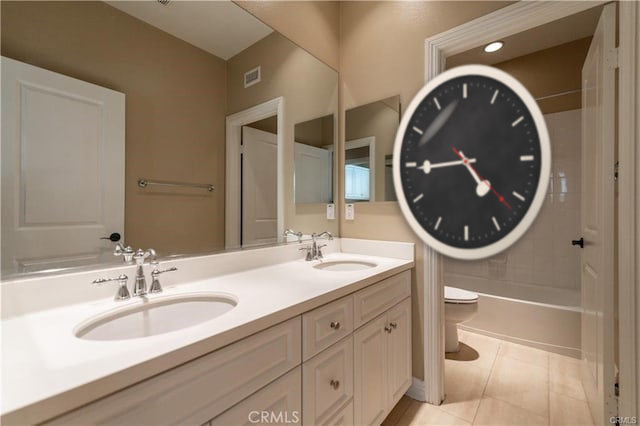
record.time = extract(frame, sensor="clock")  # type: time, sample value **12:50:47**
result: **4:44:22**
